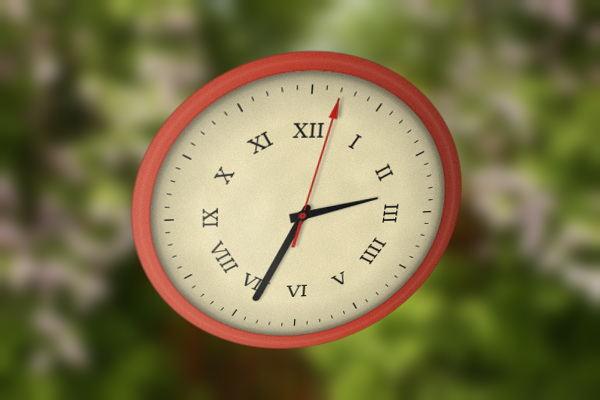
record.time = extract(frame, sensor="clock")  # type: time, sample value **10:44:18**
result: **2:34:02**
